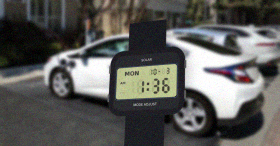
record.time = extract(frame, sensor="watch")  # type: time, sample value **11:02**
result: **1:36**
